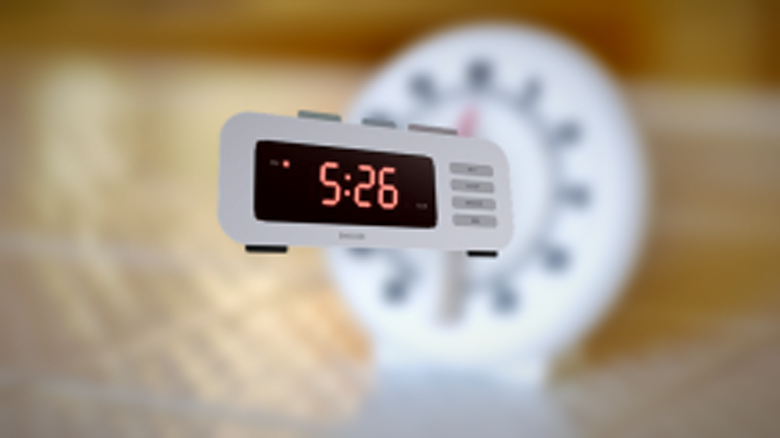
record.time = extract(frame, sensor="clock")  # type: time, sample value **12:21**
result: **5:26**
